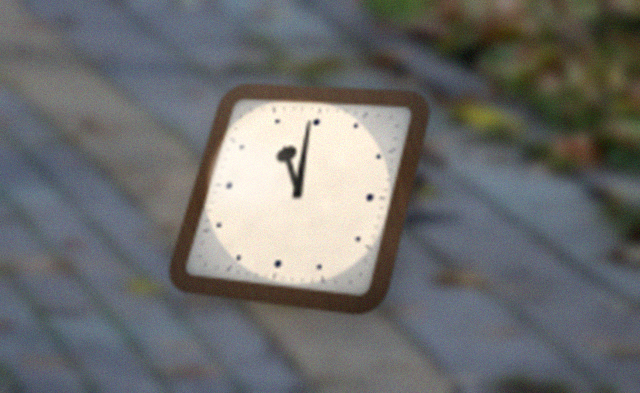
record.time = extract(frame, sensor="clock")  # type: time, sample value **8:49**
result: **10:59**
